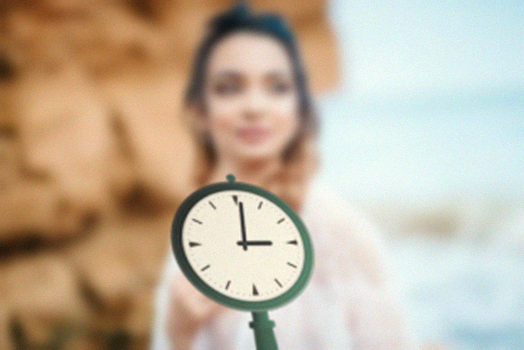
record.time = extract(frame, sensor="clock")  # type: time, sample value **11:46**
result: **3:01**
